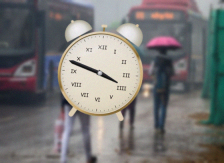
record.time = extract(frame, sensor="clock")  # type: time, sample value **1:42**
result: **3:48**
